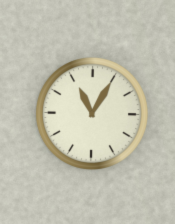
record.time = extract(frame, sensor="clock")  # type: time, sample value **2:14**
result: **11:05**
